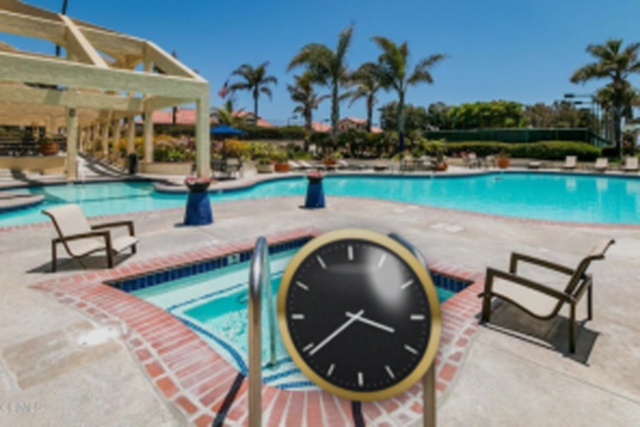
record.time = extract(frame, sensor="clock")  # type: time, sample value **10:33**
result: **3:39**
